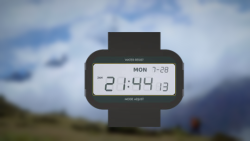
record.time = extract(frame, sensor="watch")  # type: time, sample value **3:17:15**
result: **21:44:13**
